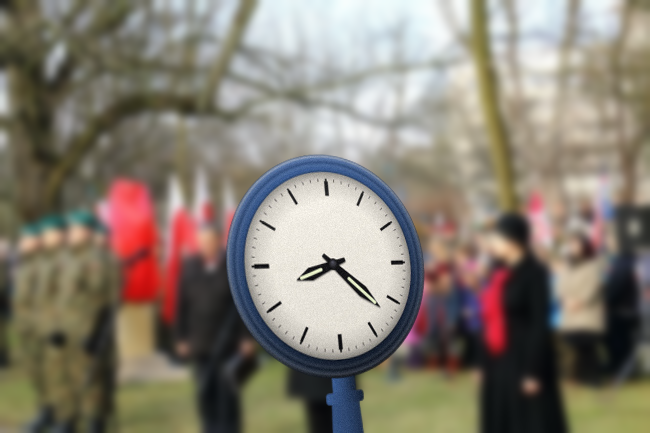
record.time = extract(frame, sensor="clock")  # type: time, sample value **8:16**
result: **8:22**
